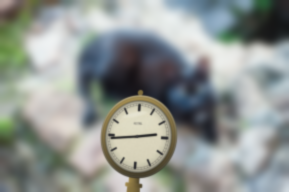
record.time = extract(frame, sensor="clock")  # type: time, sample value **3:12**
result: **2:44**
